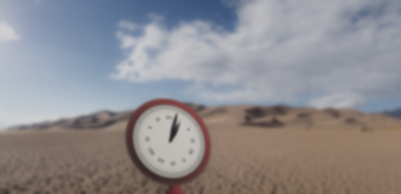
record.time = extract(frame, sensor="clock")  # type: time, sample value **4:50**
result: **1:03**
